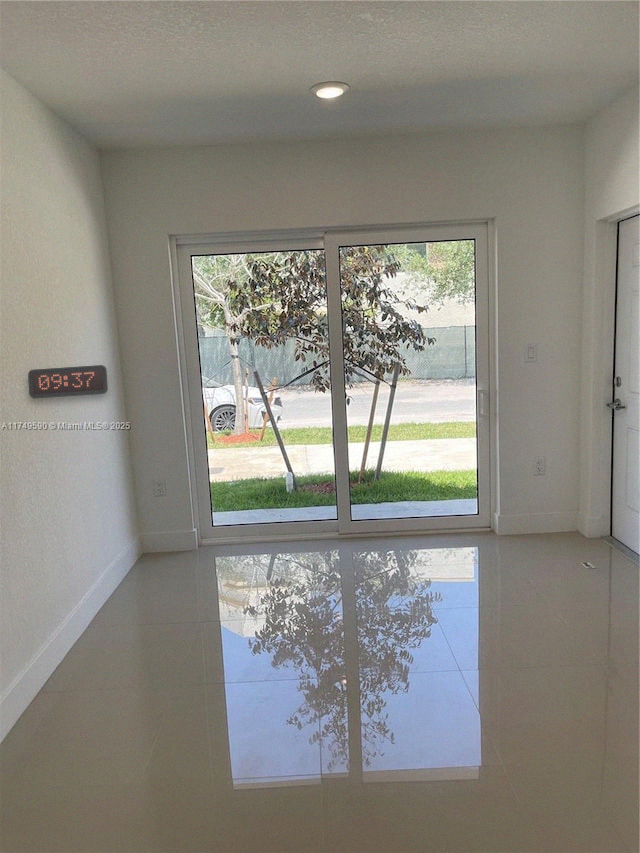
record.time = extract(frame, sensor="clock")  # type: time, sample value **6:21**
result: **9:37**
